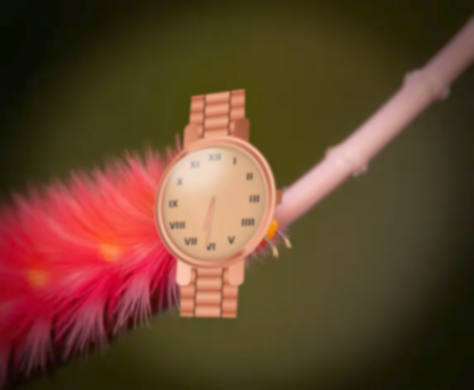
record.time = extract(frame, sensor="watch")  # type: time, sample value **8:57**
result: **6:31**
